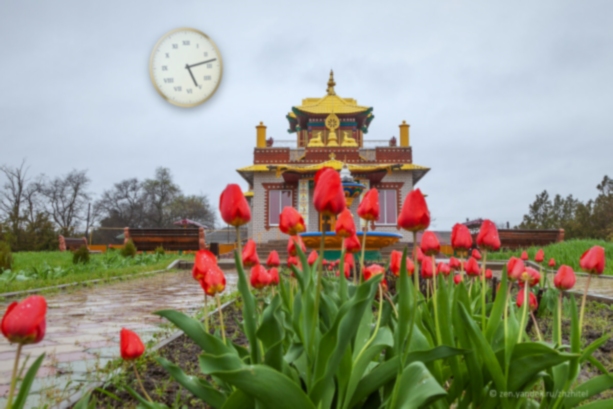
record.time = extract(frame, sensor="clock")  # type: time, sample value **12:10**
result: **5:13**
